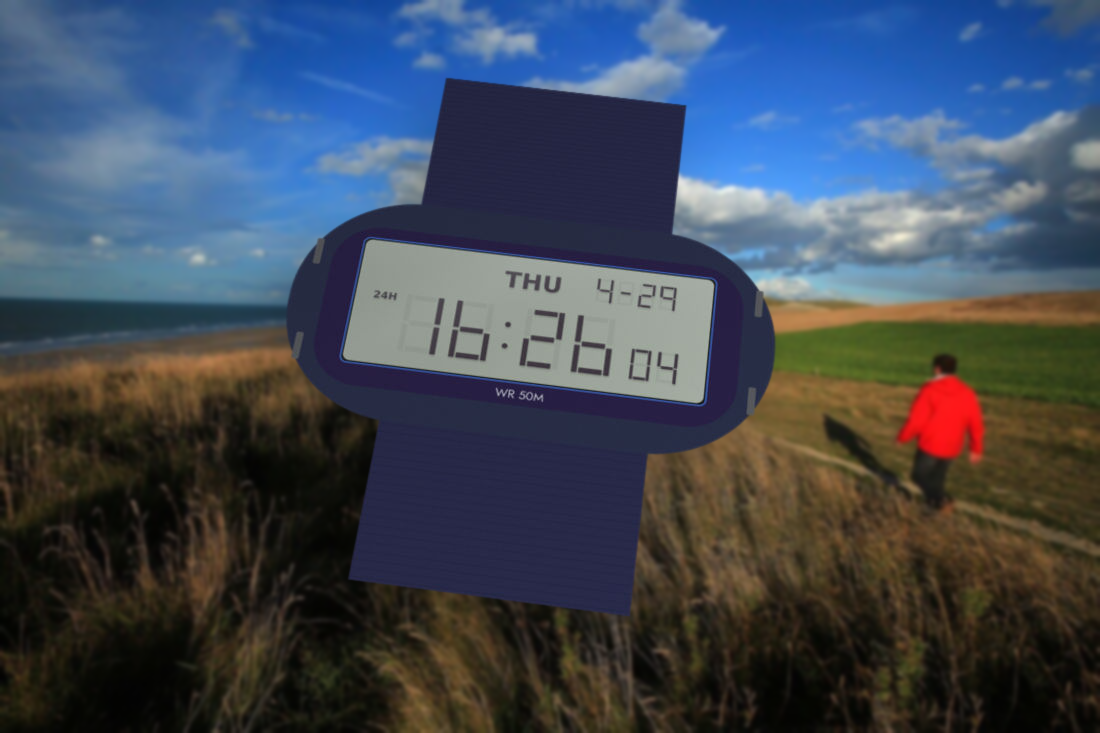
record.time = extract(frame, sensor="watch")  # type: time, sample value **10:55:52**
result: **16:26:04**
